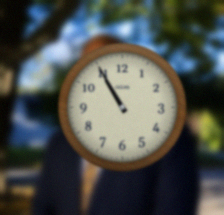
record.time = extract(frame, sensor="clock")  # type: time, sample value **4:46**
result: **10:55**
